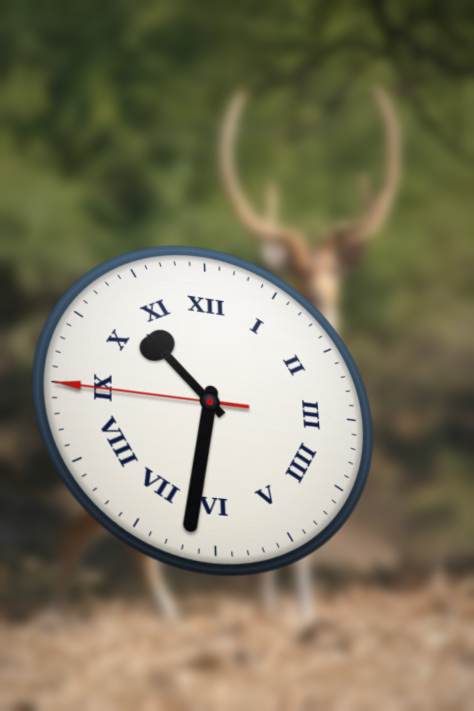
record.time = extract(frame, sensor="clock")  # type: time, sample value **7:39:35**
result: **10:31:45**
